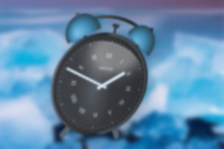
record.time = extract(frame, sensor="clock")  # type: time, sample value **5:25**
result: **1:48**
